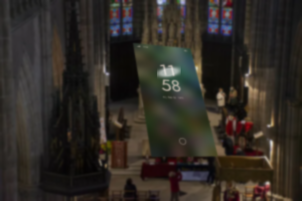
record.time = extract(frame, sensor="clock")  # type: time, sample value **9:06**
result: **11:58**
